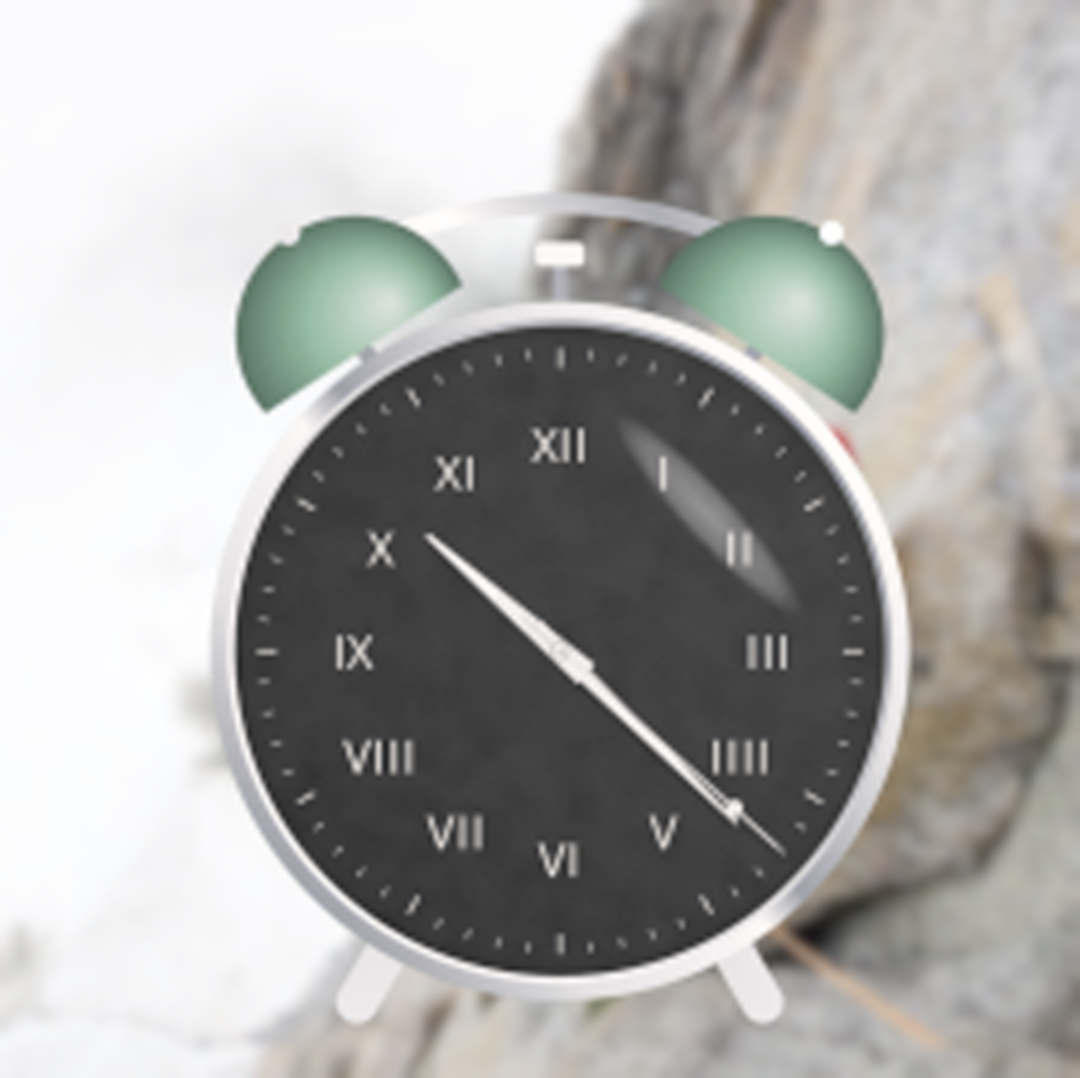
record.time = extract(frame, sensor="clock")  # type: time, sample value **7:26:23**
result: **10:22:22**
